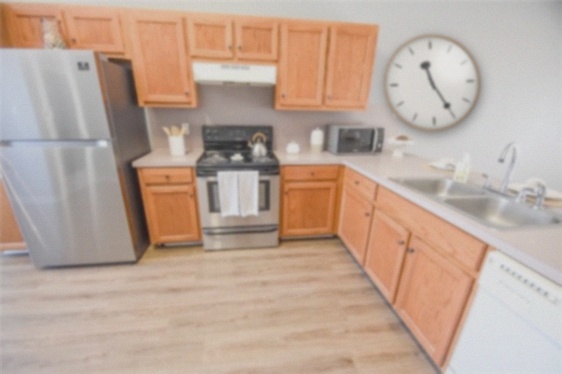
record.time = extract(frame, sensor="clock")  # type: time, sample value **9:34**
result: **11:25**
